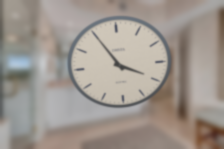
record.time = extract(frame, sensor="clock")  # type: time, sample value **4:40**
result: **3:55**
